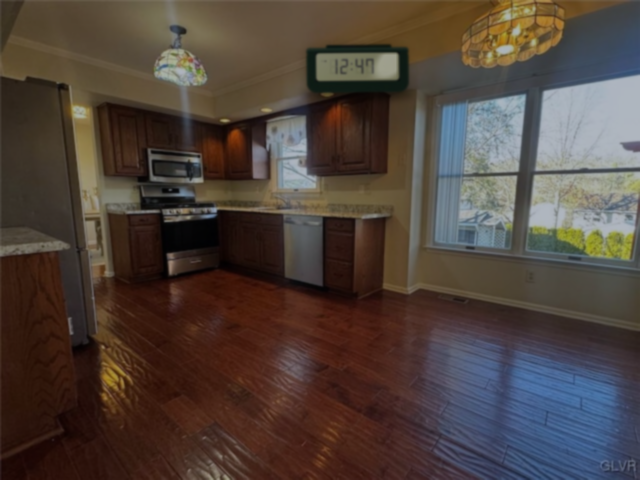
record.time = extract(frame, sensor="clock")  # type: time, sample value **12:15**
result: **12:47**
